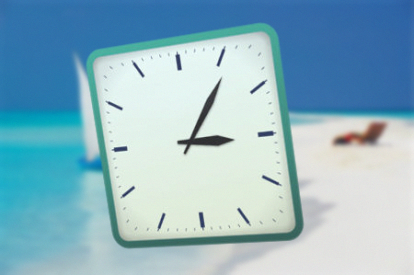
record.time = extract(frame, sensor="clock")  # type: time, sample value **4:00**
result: **3:06**
